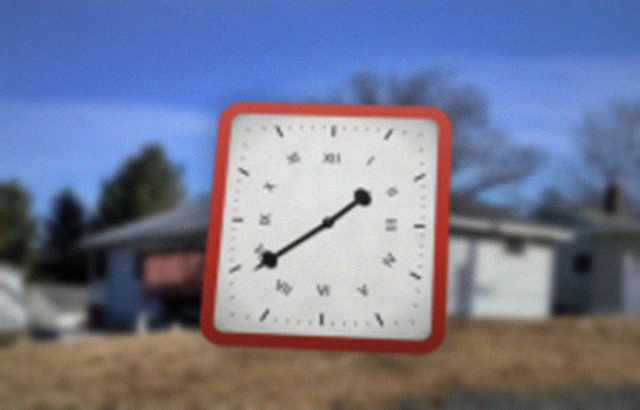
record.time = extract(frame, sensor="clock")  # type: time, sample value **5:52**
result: **1:39**
